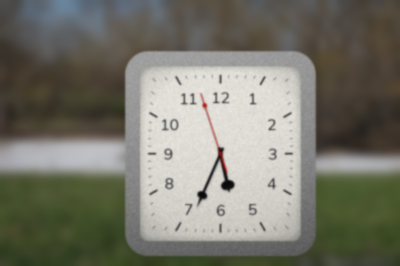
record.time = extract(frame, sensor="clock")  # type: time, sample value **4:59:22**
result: **5:33:57**
